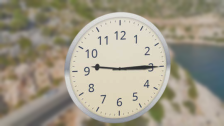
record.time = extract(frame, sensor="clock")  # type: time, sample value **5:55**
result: **9:15**
